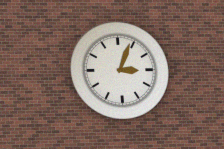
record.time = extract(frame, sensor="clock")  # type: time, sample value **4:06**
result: **3:04**
